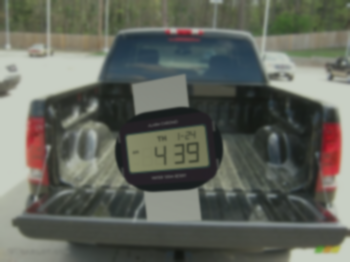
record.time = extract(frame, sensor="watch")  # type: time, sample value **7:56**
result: **4:39**
